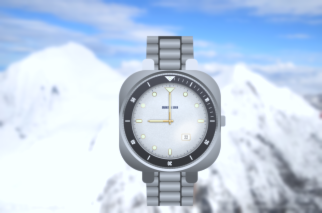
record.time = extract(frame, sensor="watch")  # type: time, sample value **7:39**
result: **9:00**
